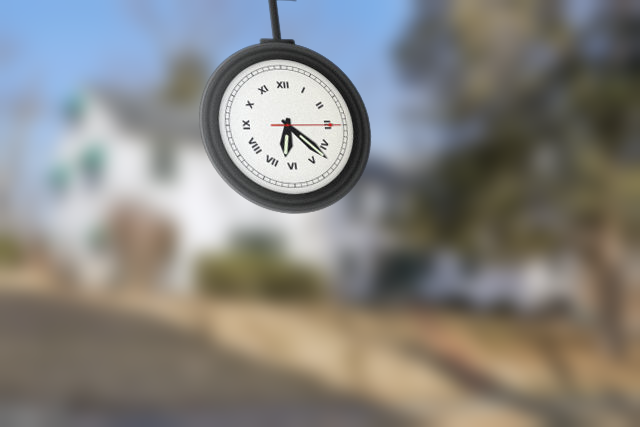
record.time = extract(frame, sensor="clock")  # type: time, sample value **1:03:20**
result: **6:22:15**
